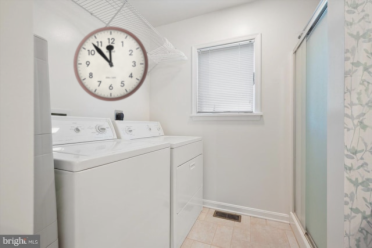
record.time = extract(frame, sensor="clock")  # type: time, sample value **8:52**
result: **11:53**
